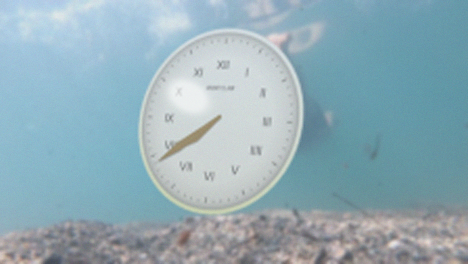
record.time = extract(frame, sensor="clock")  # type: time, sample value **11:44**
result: **7:39**
